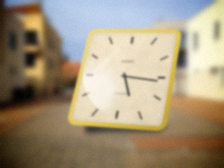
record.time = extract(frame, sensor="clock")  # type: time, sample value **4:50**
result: **5:16**
